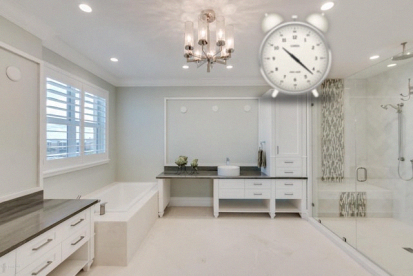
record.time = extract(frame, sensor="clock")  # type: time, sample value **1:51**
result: **10:22**
